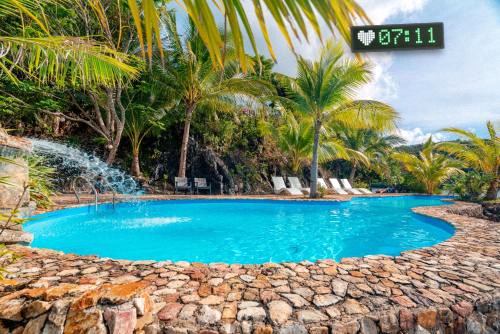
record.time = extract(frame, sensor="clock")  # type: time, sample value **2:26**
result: **7:11**
